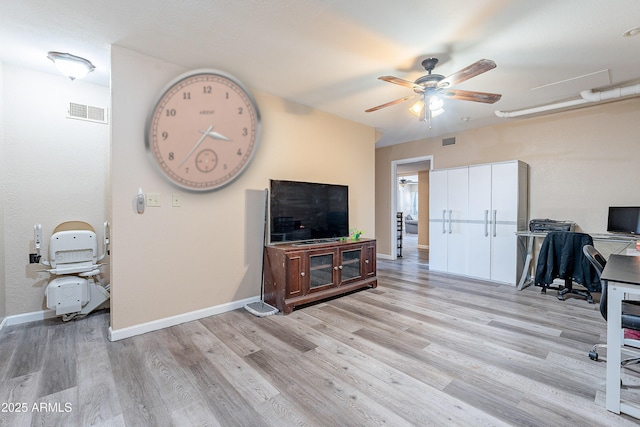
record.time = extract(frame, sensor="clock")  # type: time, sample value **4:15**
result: **3:37**
